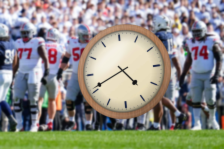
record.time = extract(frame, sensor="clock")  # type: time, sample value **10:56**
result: **4:41**
